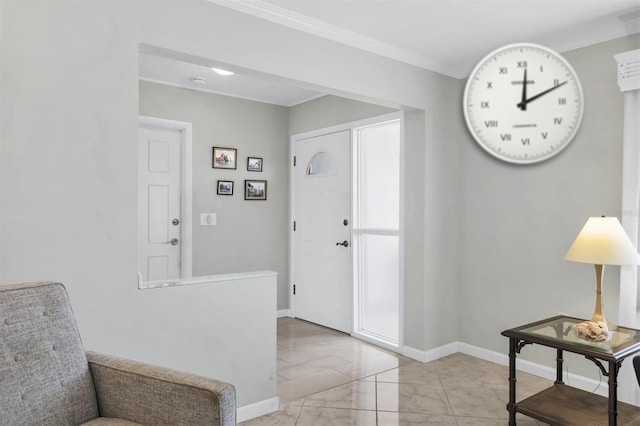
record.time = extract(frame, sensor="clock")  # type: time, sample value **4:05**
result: **12:11**
